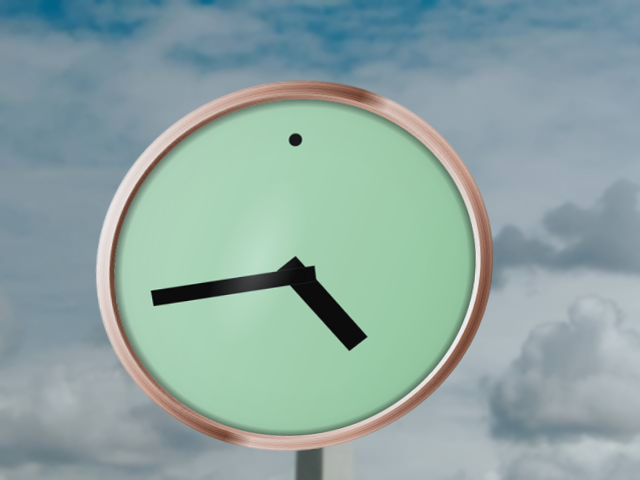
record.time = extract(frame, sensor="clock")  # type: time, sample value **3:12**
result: **4:44**
